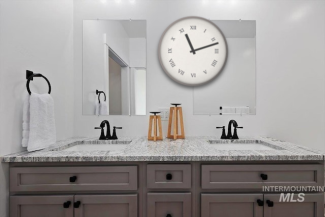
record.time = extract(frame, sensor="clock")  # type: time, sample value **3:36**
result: **11:12**
